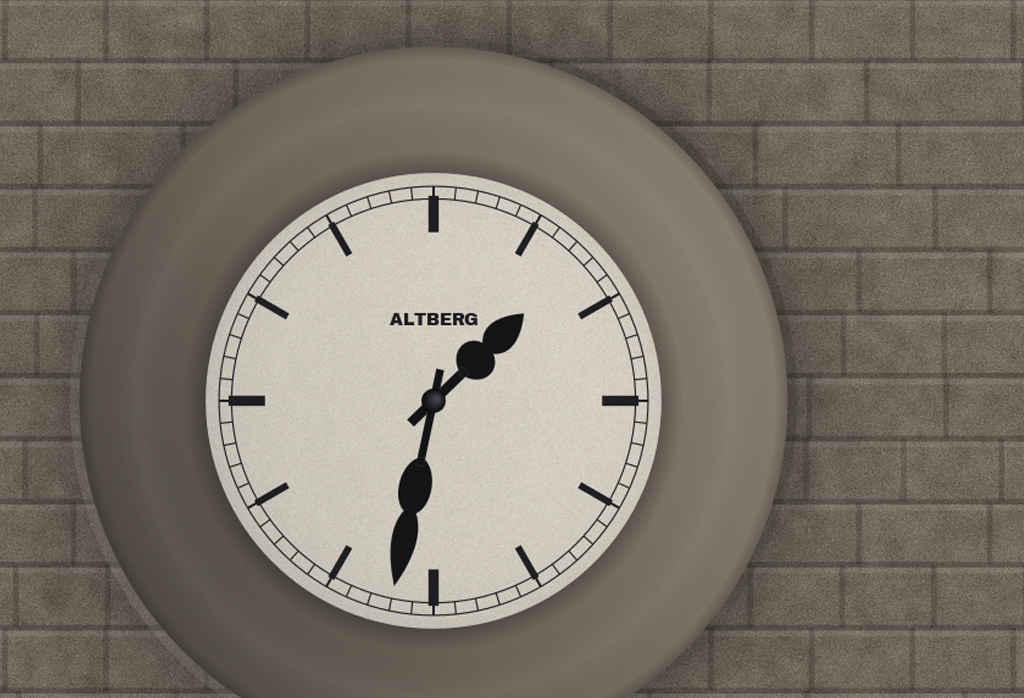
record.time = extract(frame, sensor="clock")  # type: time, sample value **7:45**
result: **1:32**
